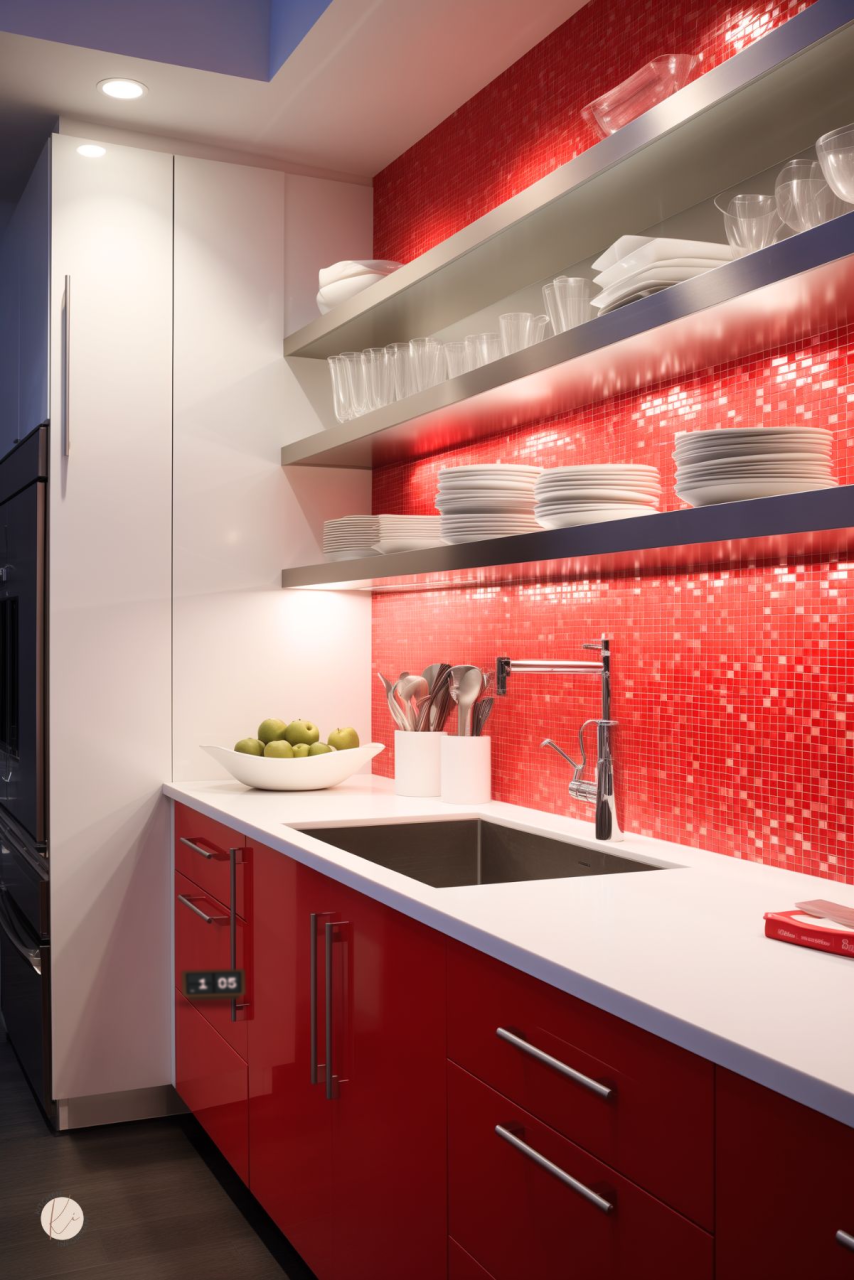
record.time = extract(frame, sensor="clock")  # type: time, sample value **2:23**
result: **1:05**
